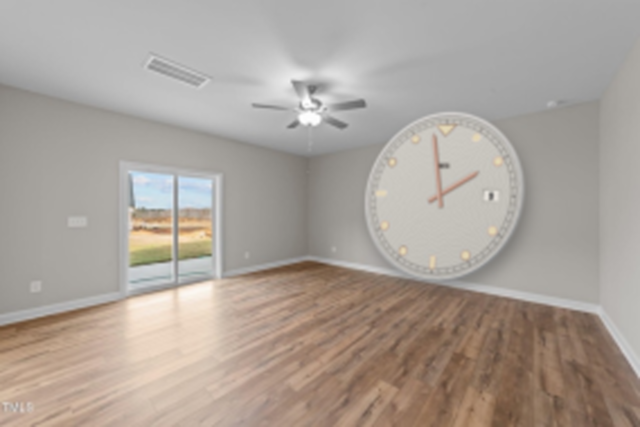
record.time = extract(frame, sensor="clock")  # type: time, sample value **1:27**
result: **1:58**
